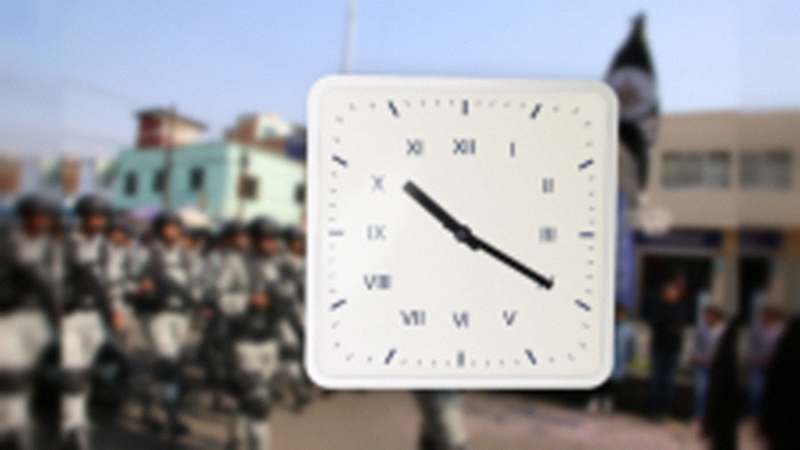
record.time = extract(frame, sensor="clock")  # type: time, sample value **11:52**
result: **10:20**
